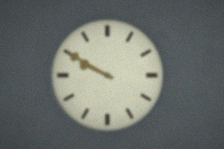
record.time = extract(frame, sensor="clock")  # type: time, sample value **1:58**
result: **9:50**
